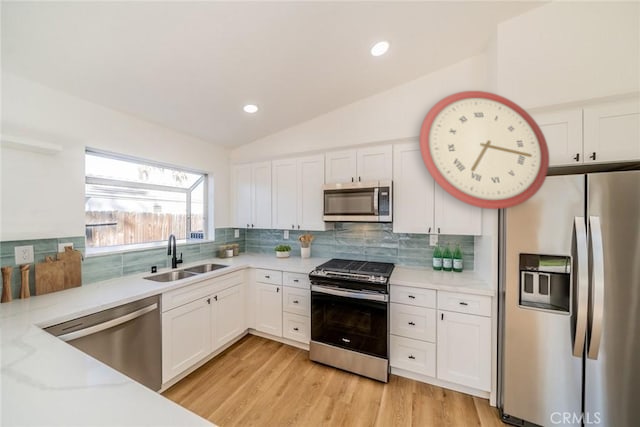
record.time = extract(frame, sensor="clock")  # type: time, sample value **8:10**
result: **7:18**
